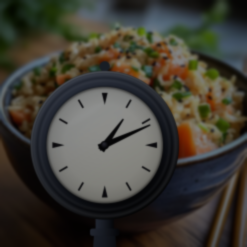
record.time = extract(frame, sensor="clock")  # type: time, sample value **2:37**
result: **1:11**
